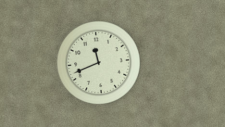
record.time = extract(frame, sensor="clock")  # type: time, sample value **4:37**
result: **11:42**
